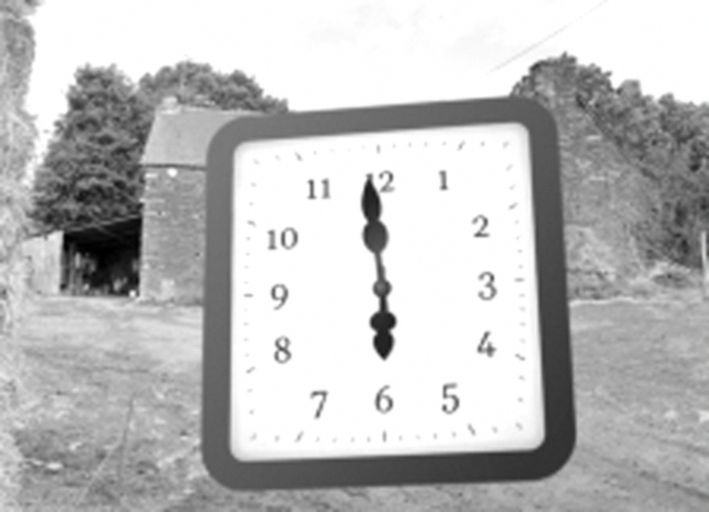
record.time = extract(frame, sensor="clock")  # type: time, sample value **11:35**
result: **5:59**
